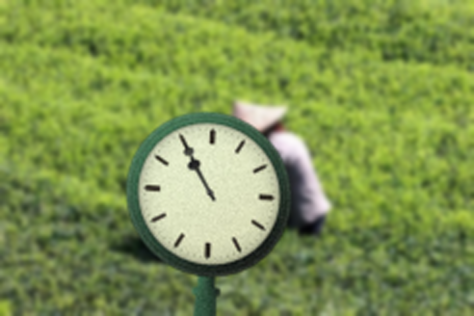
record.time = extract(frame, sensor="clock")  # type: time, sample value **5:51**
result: **10:55**
